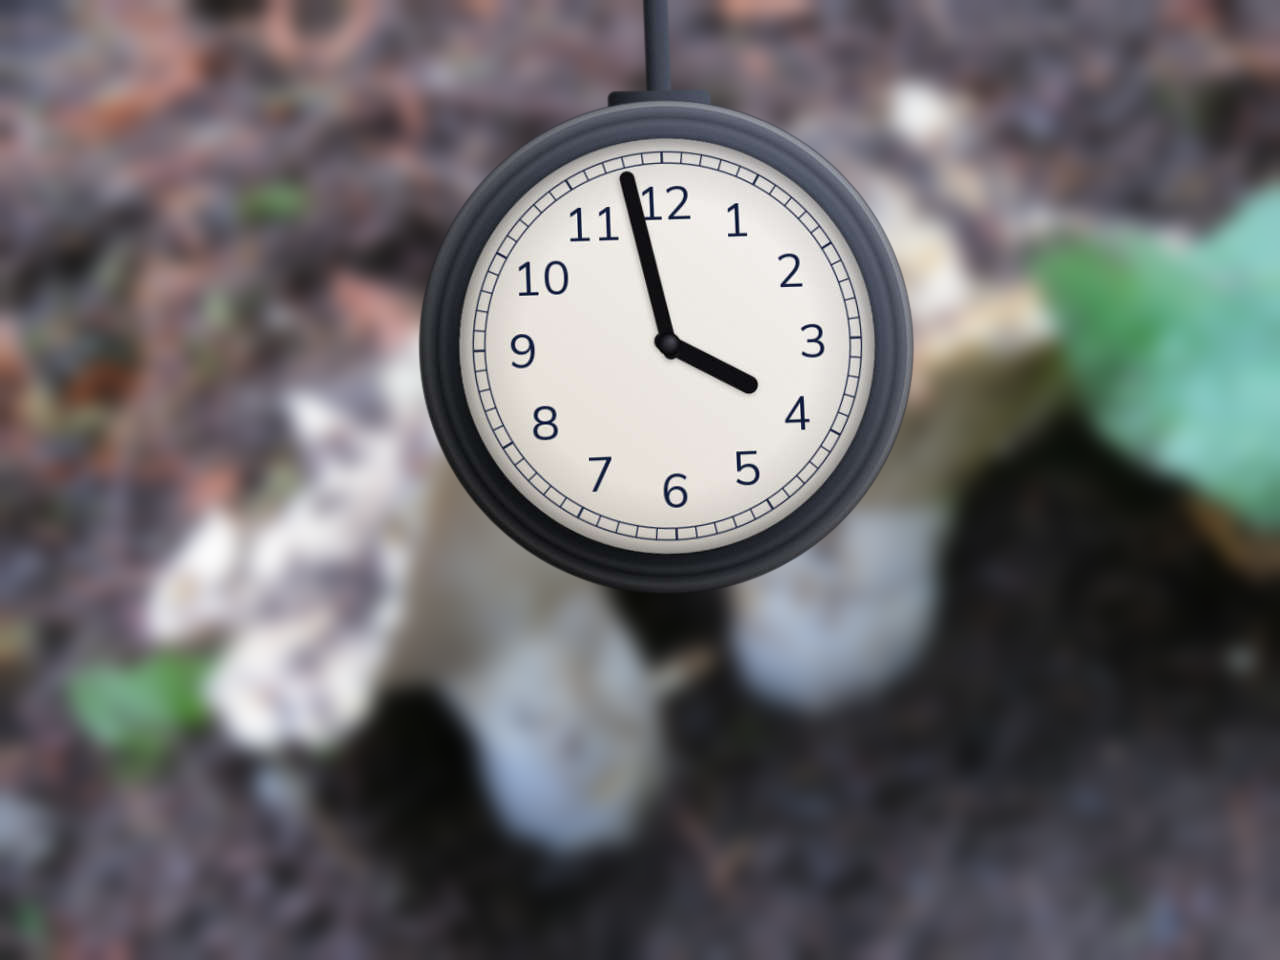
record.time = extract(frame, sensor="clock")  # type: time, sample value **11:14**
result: **3:58**
